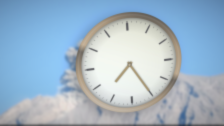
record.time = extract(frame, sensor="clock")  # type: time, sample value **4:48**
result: **7:25**
